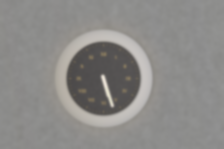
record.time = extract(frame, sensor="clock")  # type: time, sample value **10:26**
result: **5:27**
